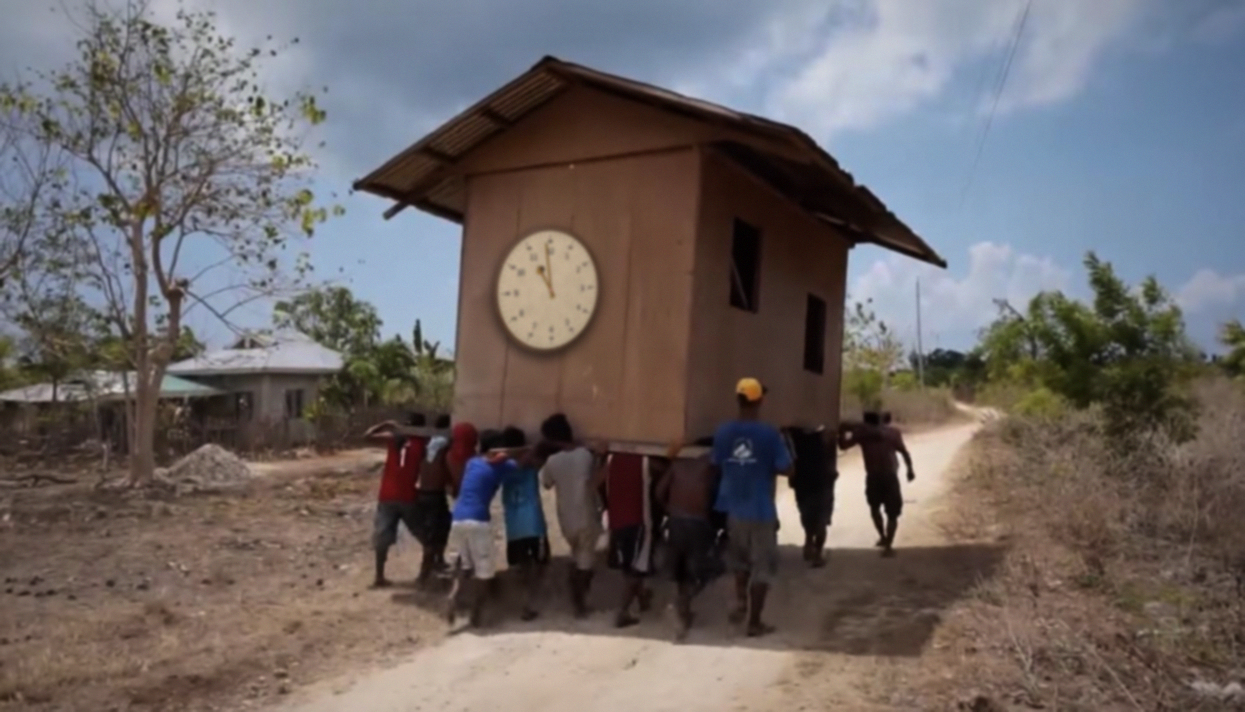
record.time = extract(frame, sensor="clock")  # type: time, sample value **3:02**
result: **10:59**
